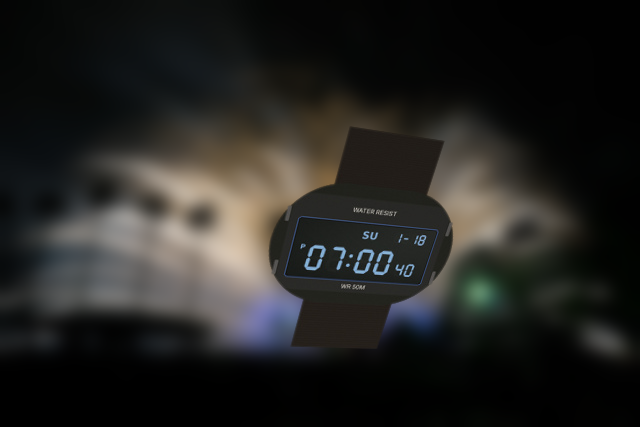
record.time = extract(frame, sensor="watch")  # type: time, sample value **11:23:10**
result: **7:00:40**
